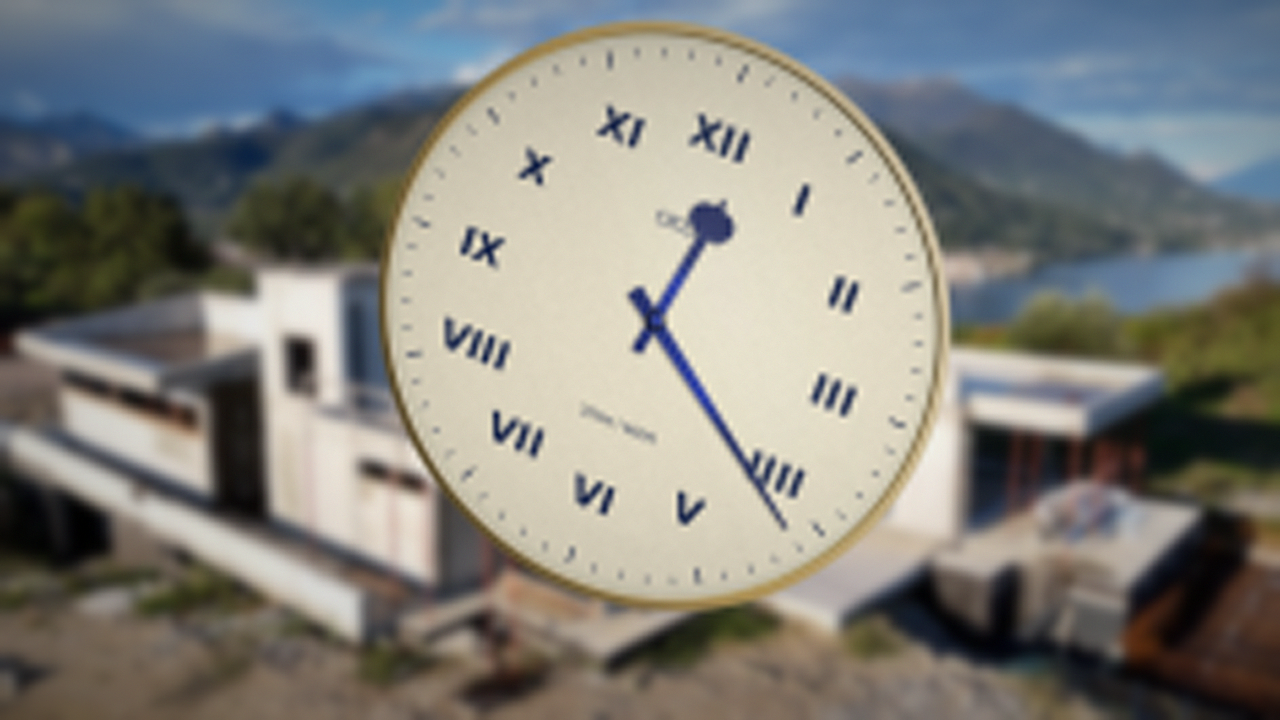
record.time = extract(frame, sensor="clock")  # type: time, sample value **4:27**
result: **12:21**
